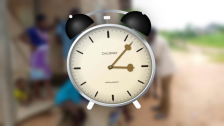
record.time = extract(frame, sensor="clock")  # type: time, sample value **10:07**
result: **3:07**
